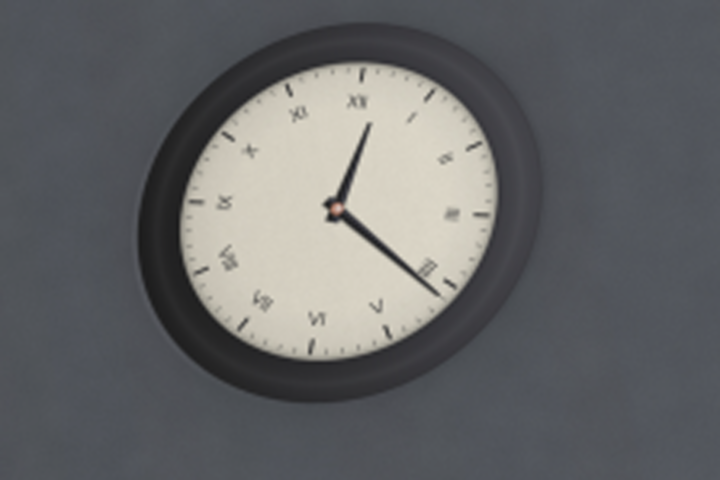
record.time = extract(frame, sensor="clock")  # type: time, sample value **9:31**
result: **12:21**
